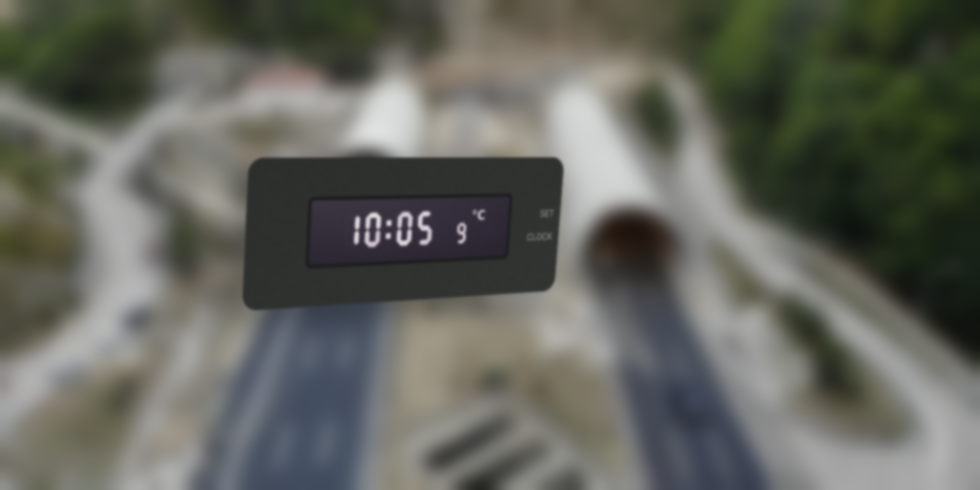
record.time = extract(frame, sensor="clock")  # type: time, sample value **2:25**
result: **10:05**
